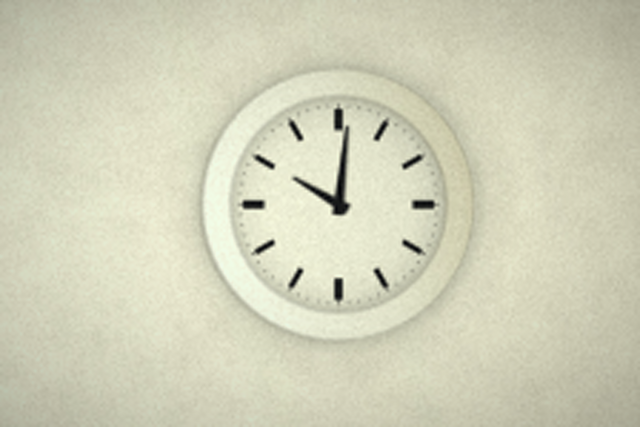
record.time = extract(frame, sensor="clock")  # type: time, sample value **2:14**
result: **10:01**
